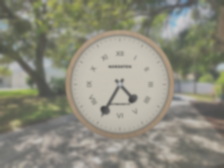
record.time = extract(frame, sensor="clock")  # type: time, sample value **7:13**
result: **4:35**
